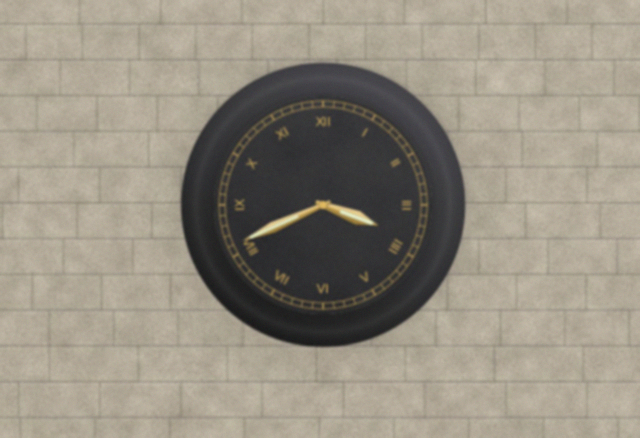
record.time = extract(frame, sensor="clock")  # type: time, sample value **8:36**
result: **3:41**
